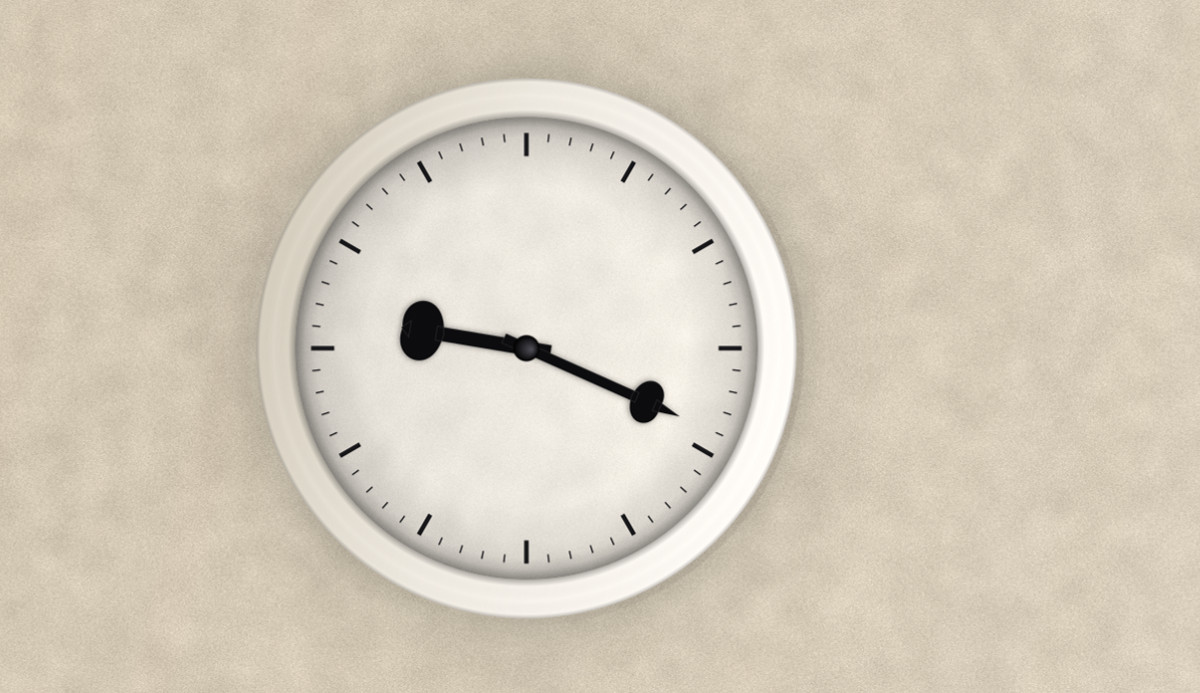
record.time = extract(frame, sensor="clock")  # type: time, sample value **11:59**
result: **9:19**
